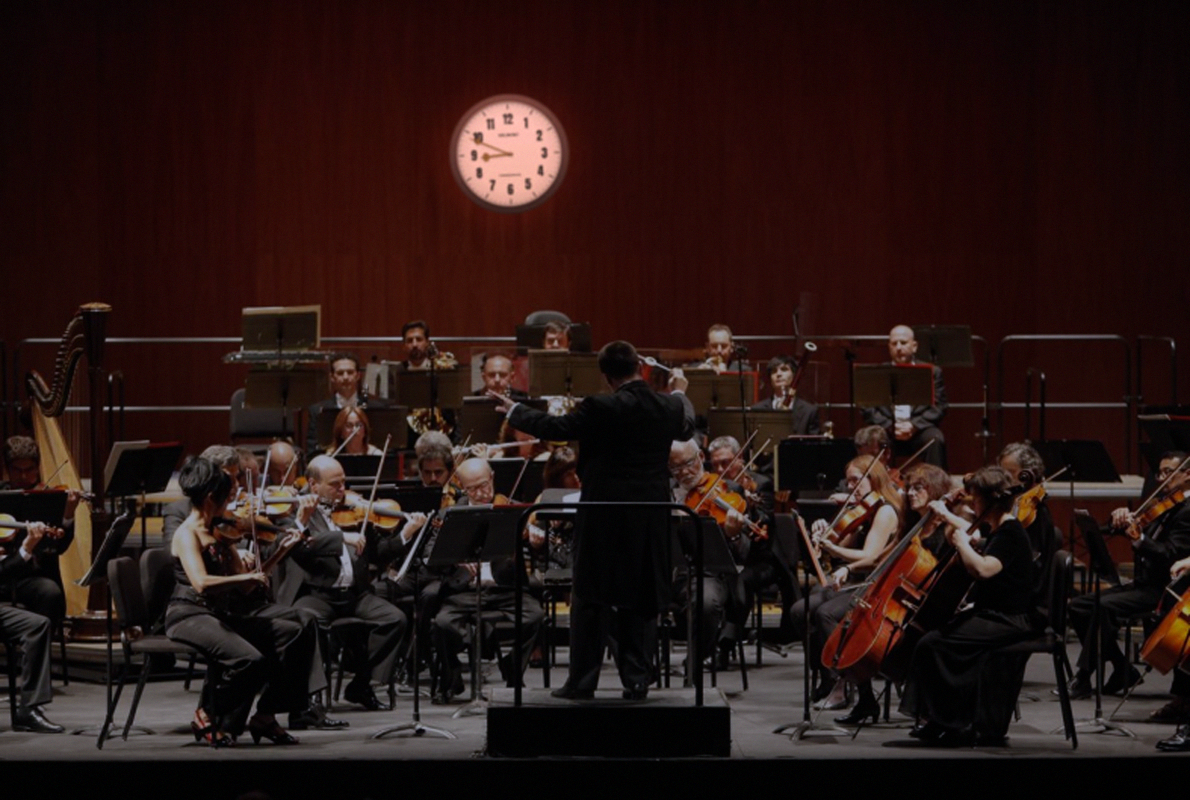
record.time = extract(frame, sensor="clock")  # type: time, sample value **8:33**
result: **8:49**
